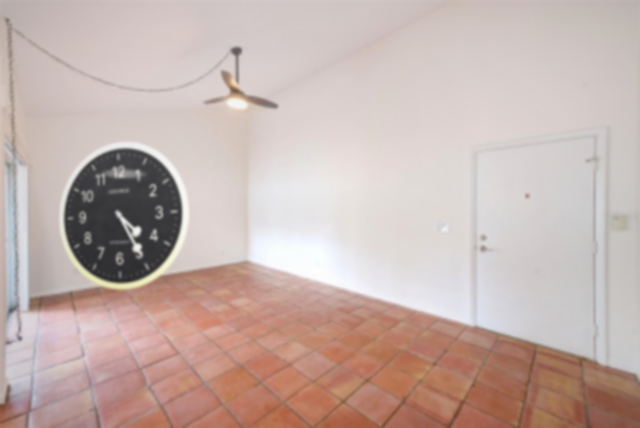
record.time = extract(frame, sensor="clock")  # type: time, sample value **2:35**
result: **4:25**
